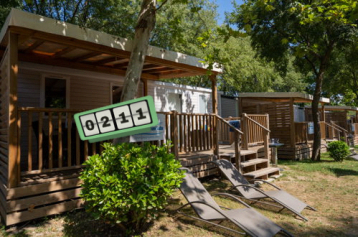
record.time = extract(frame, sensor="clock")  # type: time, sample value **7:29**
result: **2:11**
